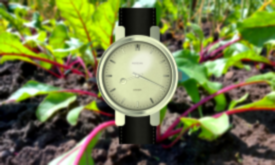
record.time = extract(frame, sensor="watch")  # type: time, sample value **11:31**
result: **8:19**
